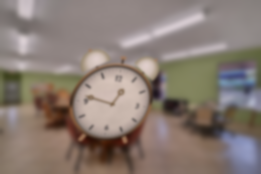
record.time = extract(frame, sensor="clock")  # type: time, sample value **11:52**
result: **12:47**
